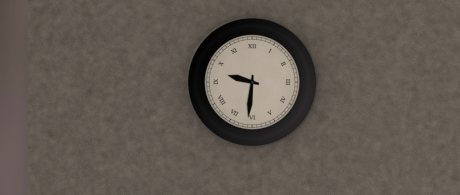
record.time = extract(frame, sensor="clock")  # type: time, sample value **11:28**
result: **9:31**
